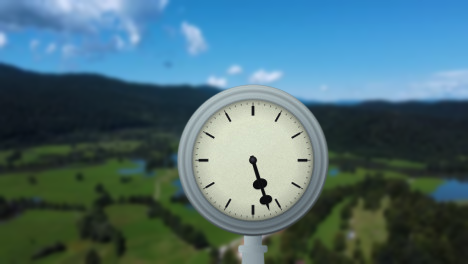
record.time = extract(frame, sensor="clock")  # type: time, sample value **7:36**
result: **5:27**
